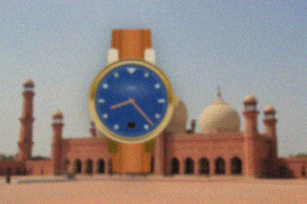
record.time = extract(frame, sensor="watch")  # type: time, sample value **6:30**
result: **8:23**
